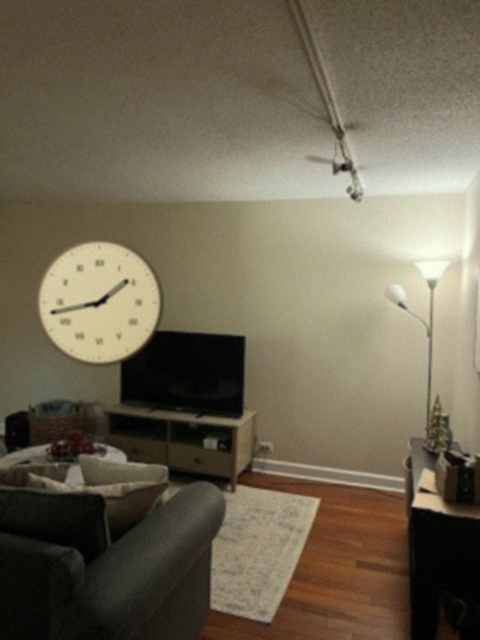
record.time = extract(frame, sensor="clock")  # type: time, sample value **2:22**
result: **1:43**
